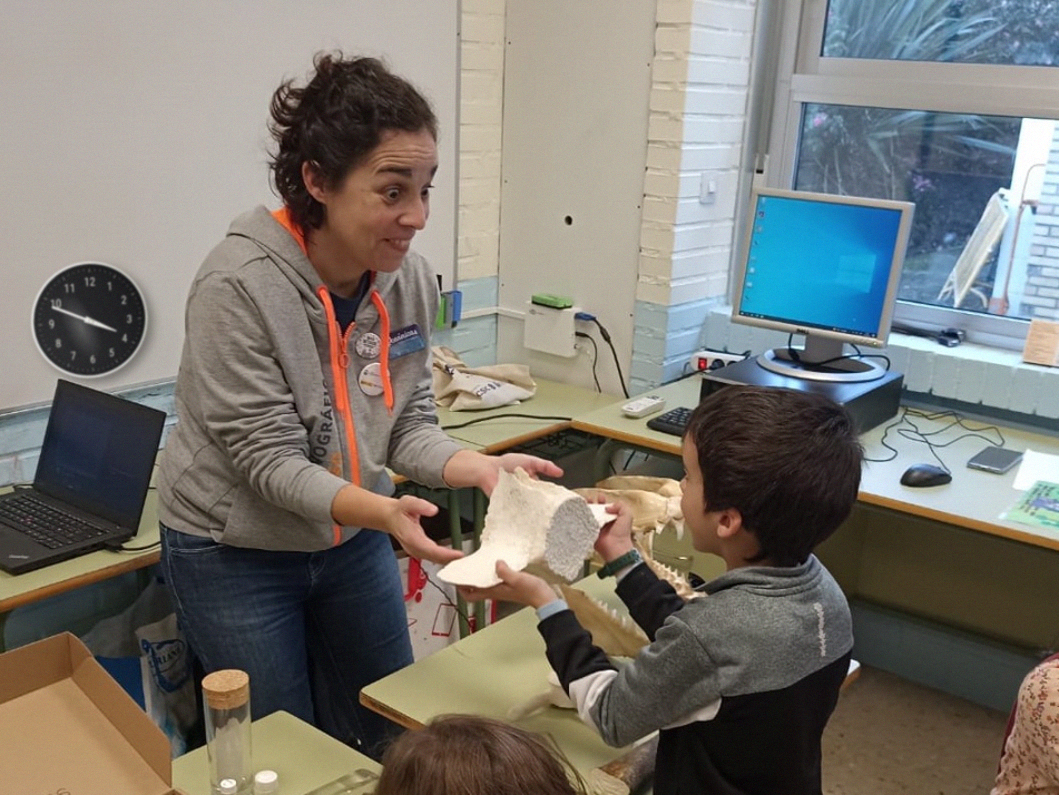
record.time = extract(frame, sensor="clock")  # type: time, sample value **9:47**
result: **3:49**
